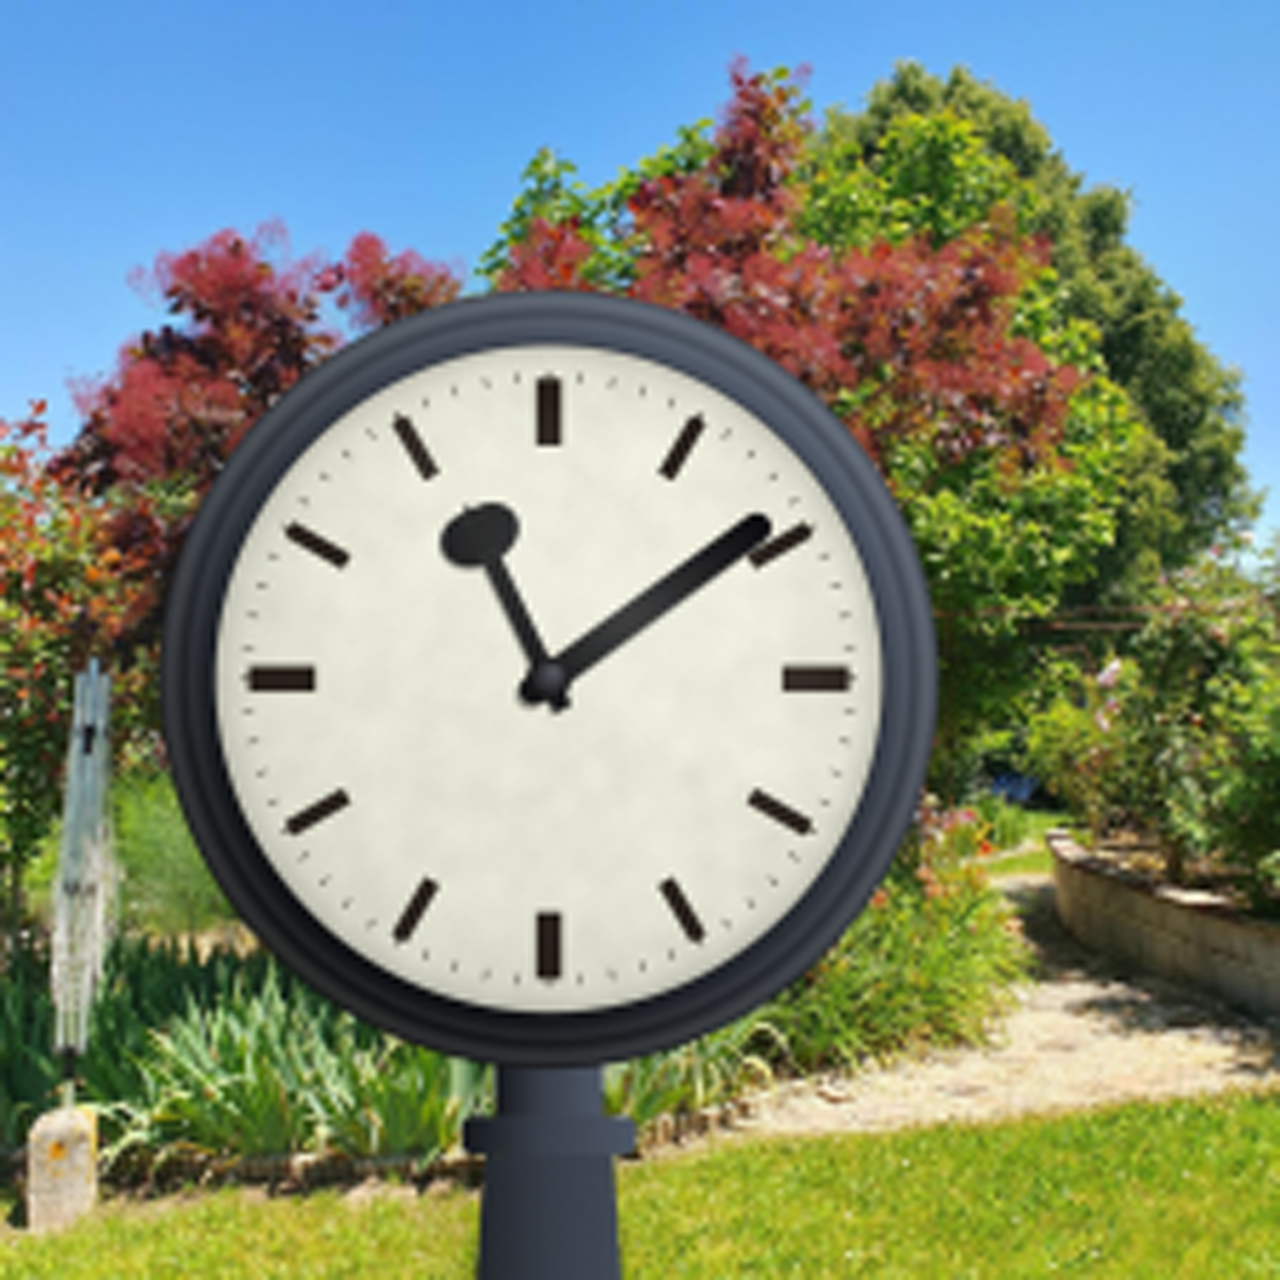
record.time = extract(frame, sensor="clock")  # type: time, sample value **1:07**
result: **11:09**
